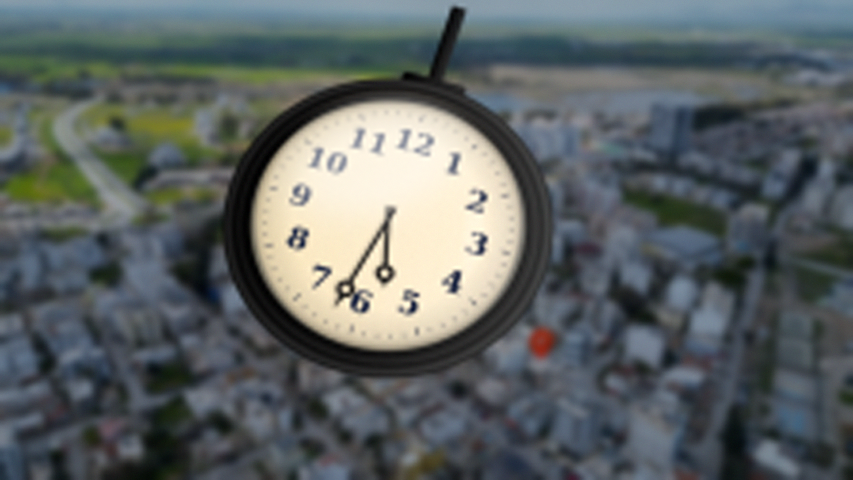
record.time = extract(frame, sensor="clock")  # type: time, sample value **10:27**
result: **5:32**
